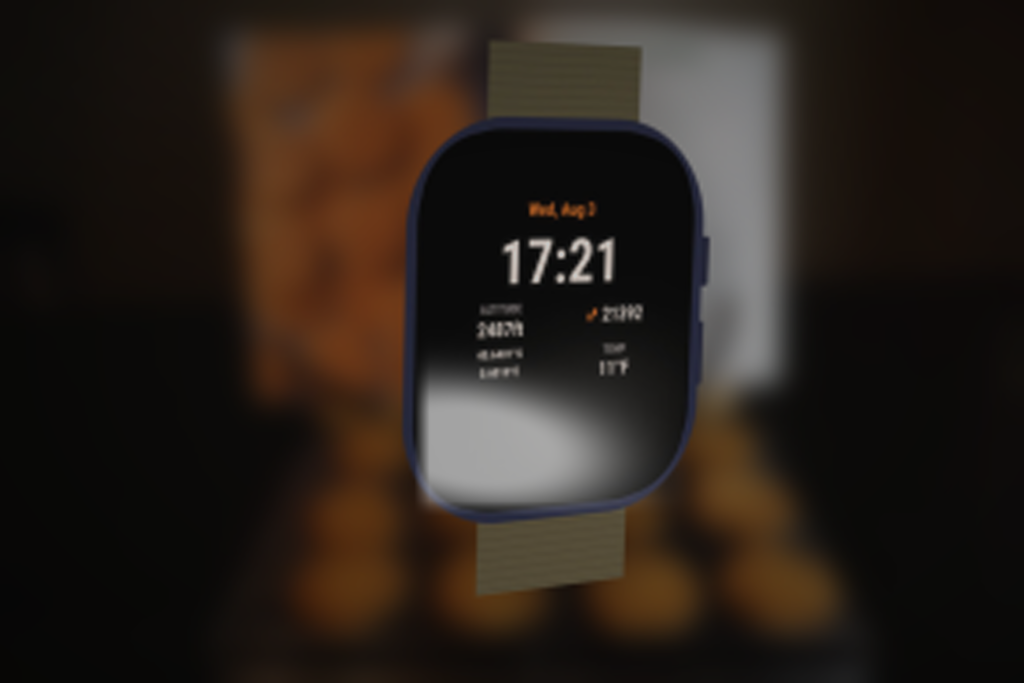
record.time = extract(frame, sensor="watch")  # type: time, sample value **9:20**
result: **17:21**
